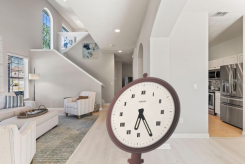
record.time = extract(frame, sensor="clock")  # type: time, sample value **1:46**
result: **6:25**
